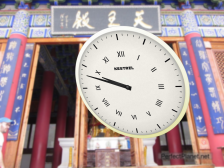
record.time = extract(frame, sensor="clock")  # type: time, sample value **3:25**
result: **9:48**
